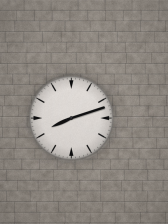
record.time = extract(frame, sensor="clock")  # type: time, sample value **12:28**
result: **8:12**
